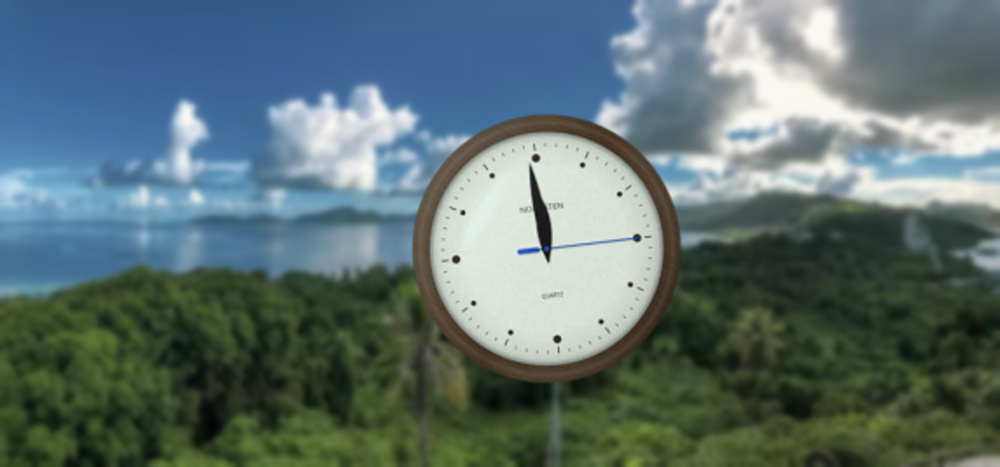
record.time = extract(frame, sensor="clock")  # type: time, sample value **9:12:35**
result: **11:59:15**
